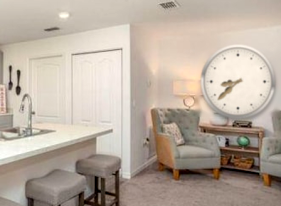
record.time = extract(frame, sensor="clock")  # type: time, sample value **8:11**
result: **8:38**
